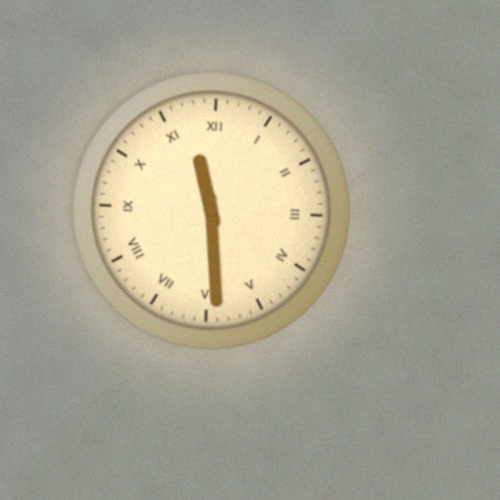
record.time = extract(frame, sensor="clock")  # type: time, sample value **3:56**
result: **11:29**
